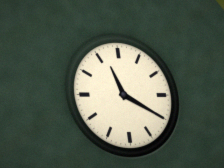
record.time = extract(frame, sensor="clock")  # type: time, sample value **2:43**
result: **11:20**
